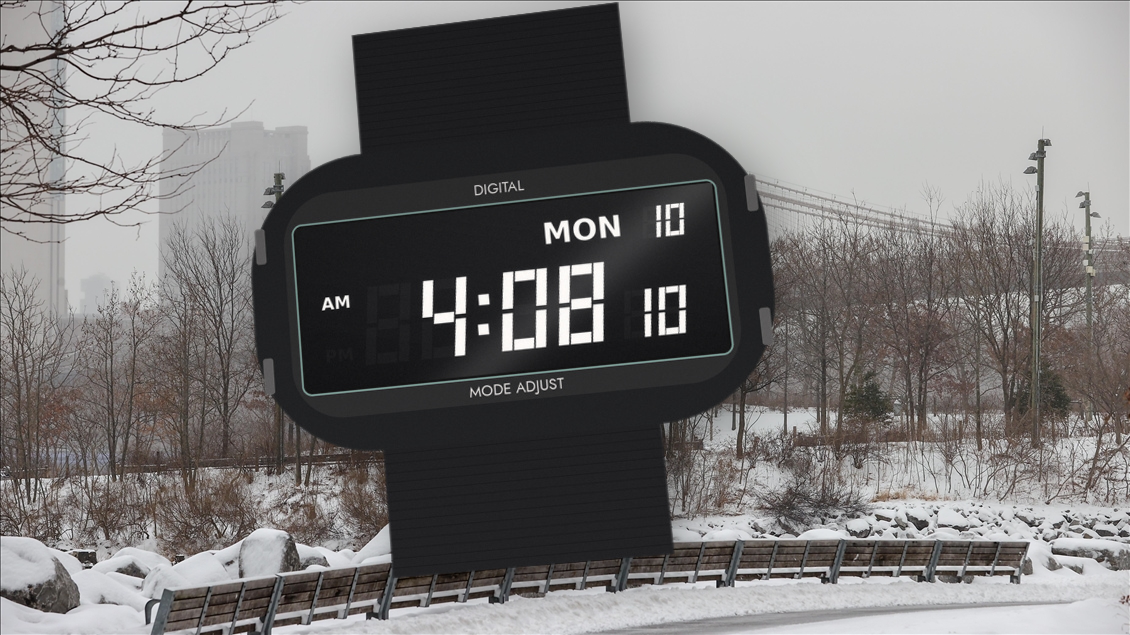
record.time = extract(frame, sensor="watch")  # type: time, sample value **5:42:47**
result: **4:08:10**
